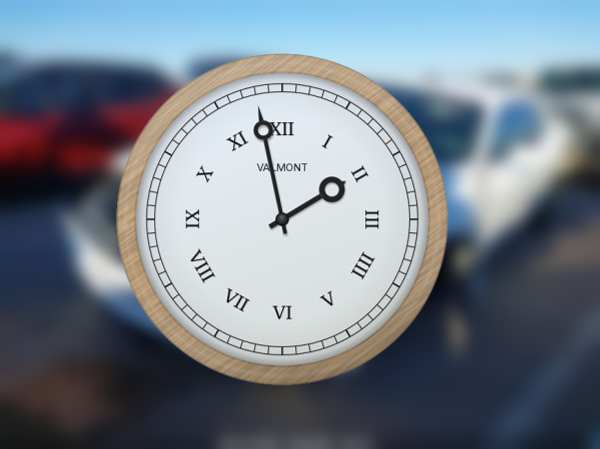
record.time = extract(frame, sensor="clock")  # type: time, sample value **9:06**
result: **1:58**
